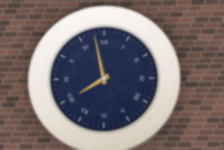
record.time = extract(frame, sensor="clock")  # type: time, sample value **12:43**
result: **7:58**
